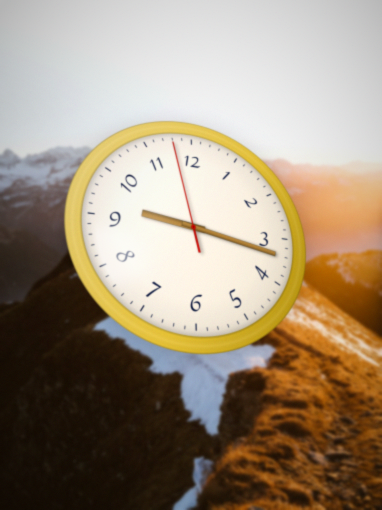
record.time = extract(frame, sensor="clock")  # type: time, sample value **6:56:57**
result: **9:16:58**
